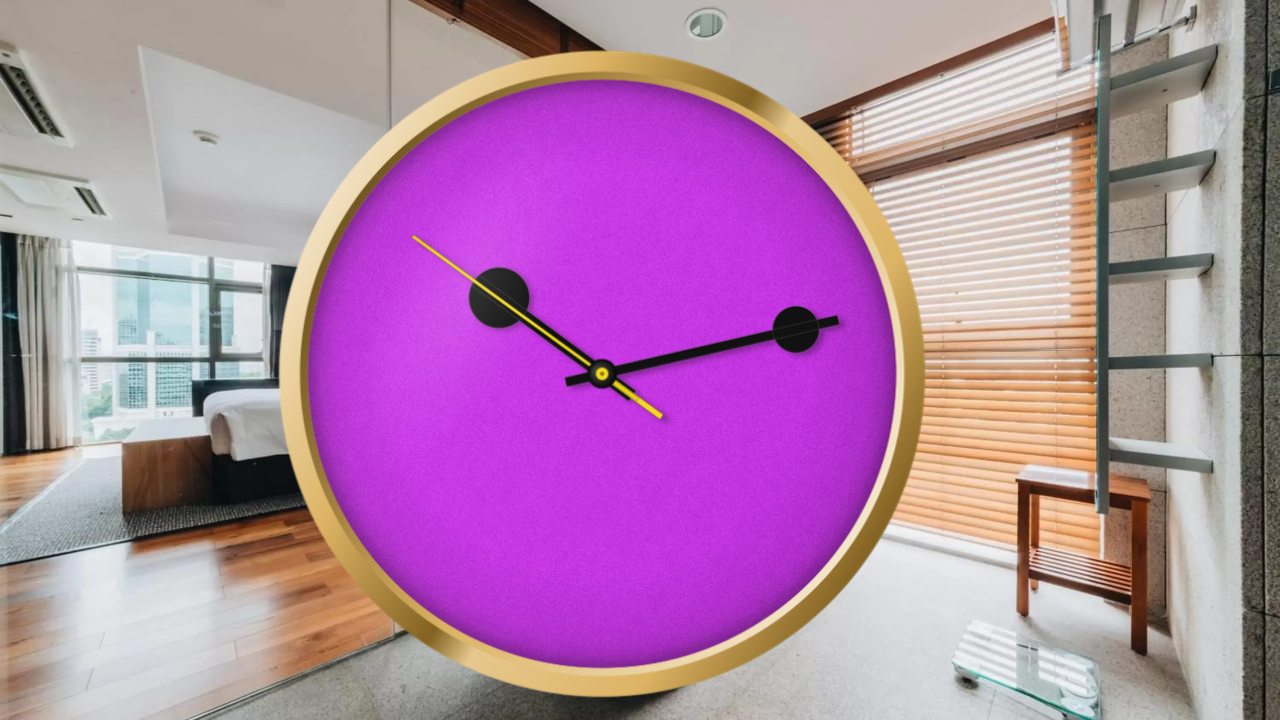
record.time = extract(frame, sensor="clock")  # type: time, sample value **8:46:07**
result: **10:12:51**
